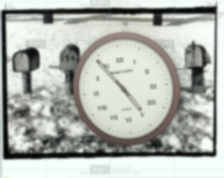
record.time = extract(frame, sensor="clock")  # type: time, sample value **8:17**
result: **4:54**
